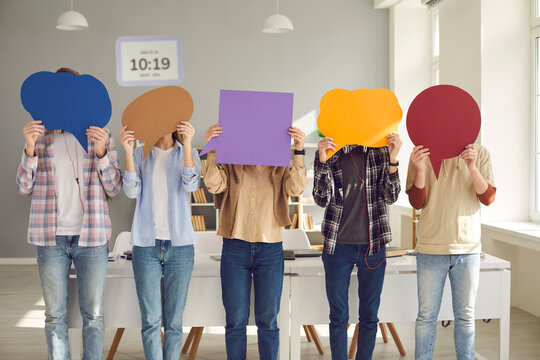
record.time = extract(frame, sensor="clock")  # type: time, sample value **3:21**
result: **10:19**
